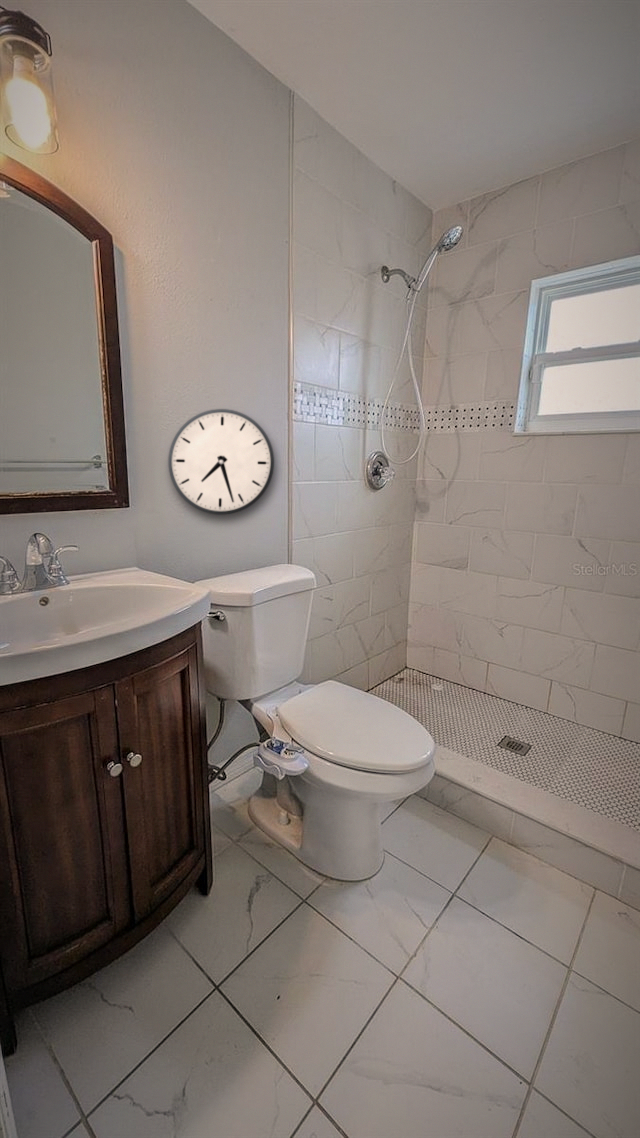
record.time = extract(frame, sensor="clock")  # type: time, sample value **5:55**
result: **7:27**
